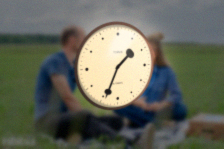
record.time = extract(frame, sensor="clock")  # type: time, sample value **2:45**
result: **1:34**
